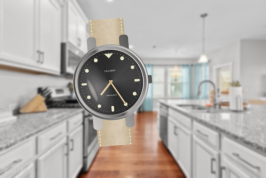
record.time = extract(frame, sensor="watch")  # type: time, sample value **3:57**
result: **7:25**
